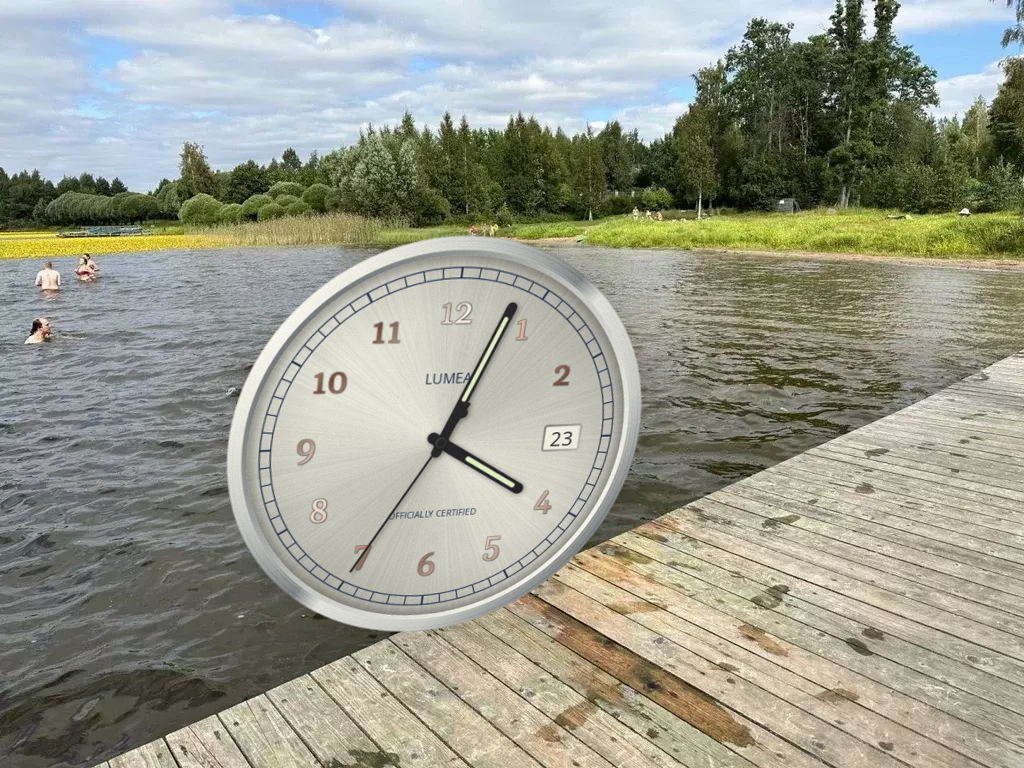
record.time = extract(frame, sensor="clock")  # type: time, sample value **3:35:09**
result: **4:03:35**
